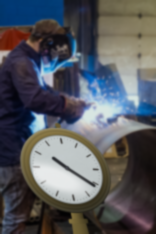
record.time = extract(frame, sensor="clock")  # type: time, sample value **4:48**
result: **10:21**
